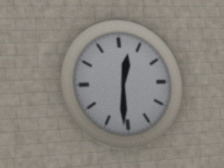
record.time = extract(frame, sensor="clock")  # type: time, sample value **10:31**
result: **12:31**
